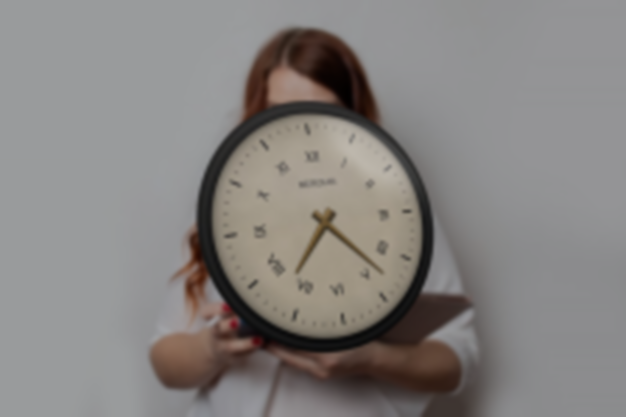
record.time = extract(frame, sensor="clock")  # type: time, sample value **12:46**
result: **7:23**
